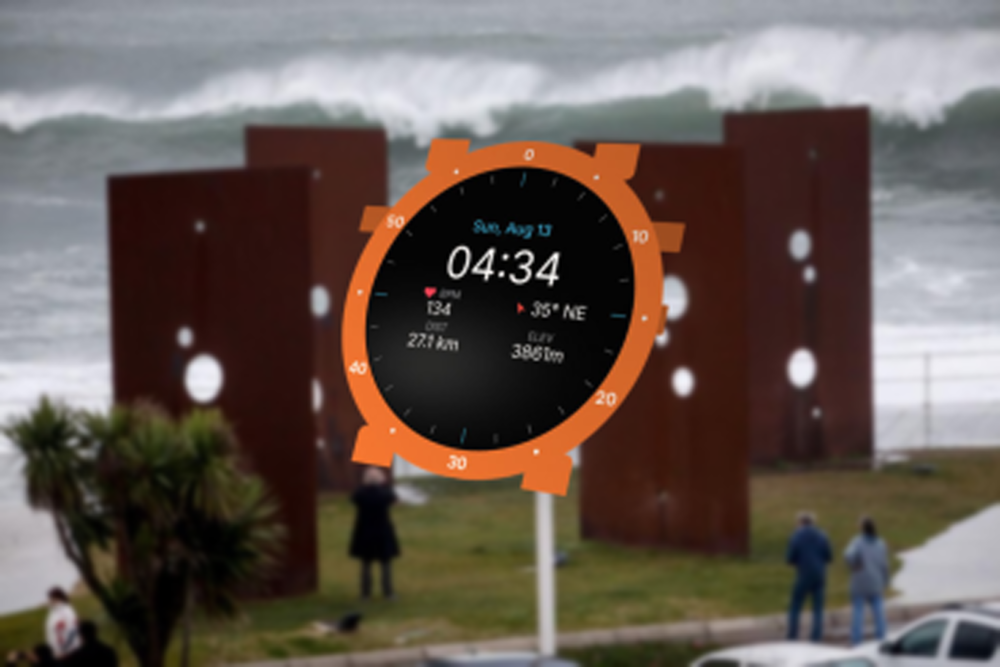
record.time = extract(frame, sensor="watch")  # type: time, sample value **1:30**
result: **4:34**
